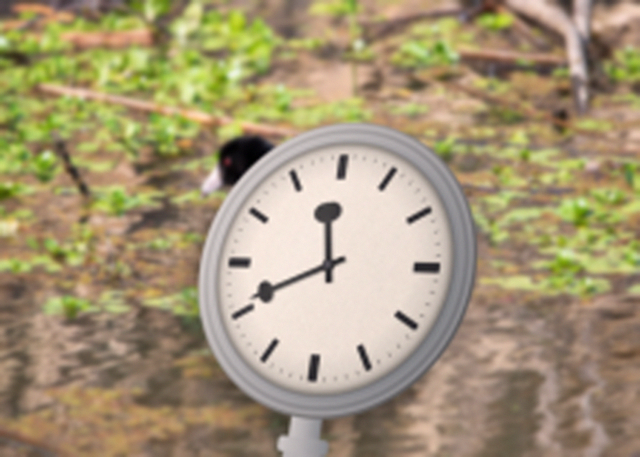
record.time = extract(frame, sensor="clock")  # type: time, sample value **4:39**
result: **11:41**
